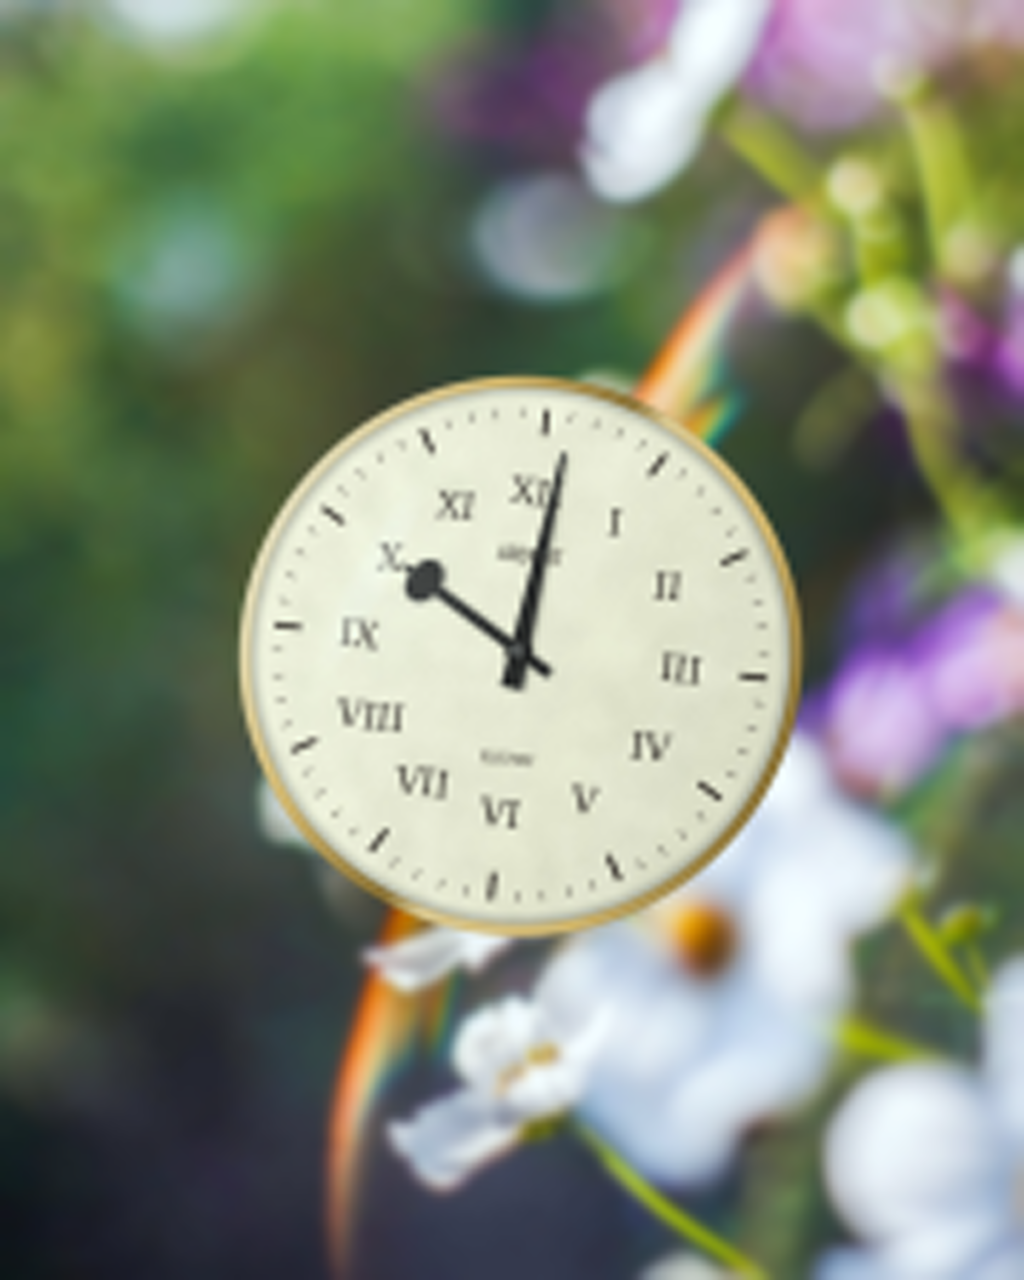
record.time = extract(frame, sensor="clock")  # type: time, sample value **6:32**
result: **10:01**
